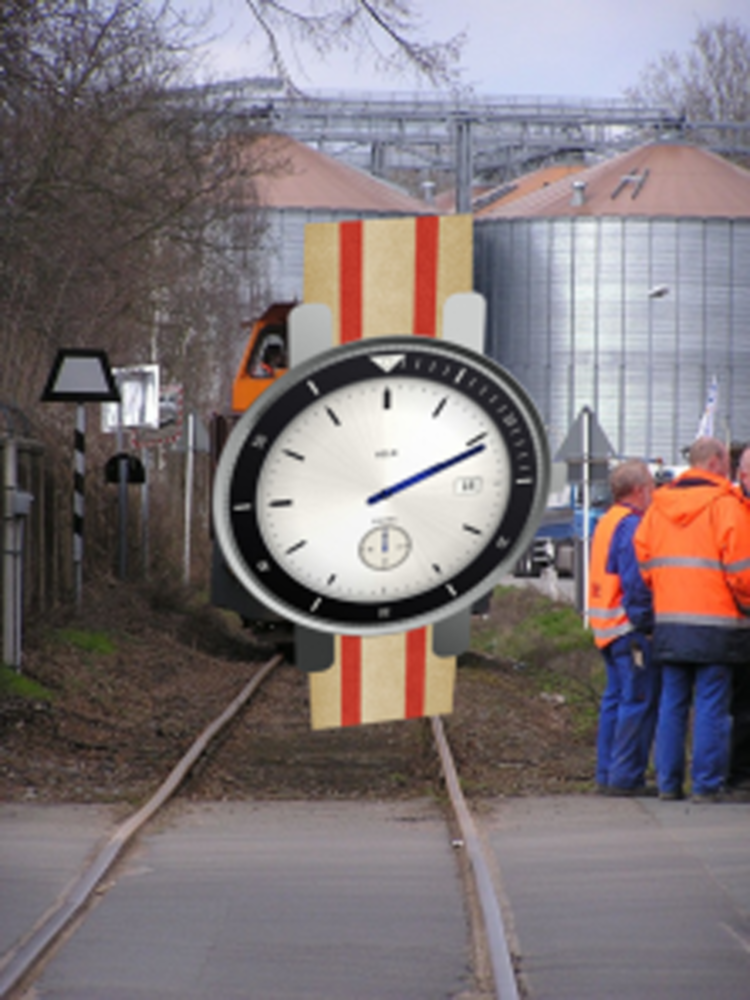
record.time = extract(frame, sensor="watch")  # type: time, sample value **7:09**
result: **2:11**
